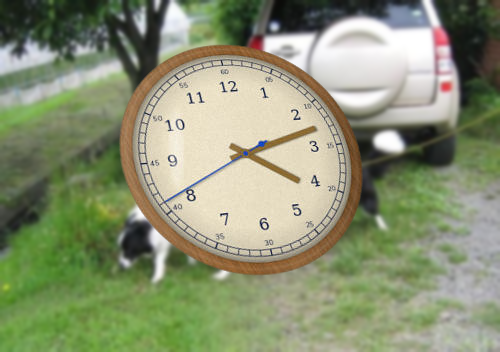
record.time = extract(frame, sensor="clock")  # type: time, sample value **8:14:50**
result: **4:12:41**
